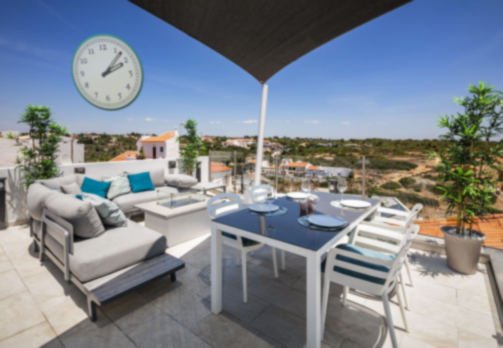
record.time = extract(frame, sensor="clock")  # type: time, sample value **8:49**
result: **2:07**
